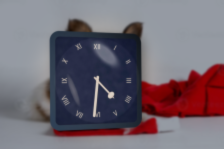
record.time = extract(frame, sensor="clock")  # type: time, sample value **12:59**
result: **4:31**
